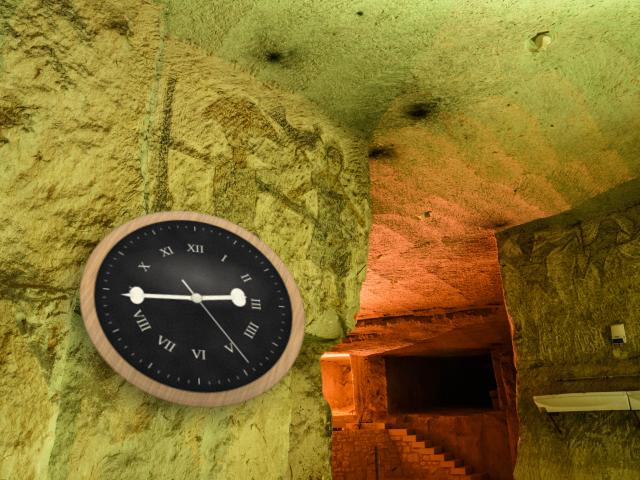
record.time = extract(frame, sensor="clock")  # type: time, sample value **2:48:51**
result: **2:44:24**
